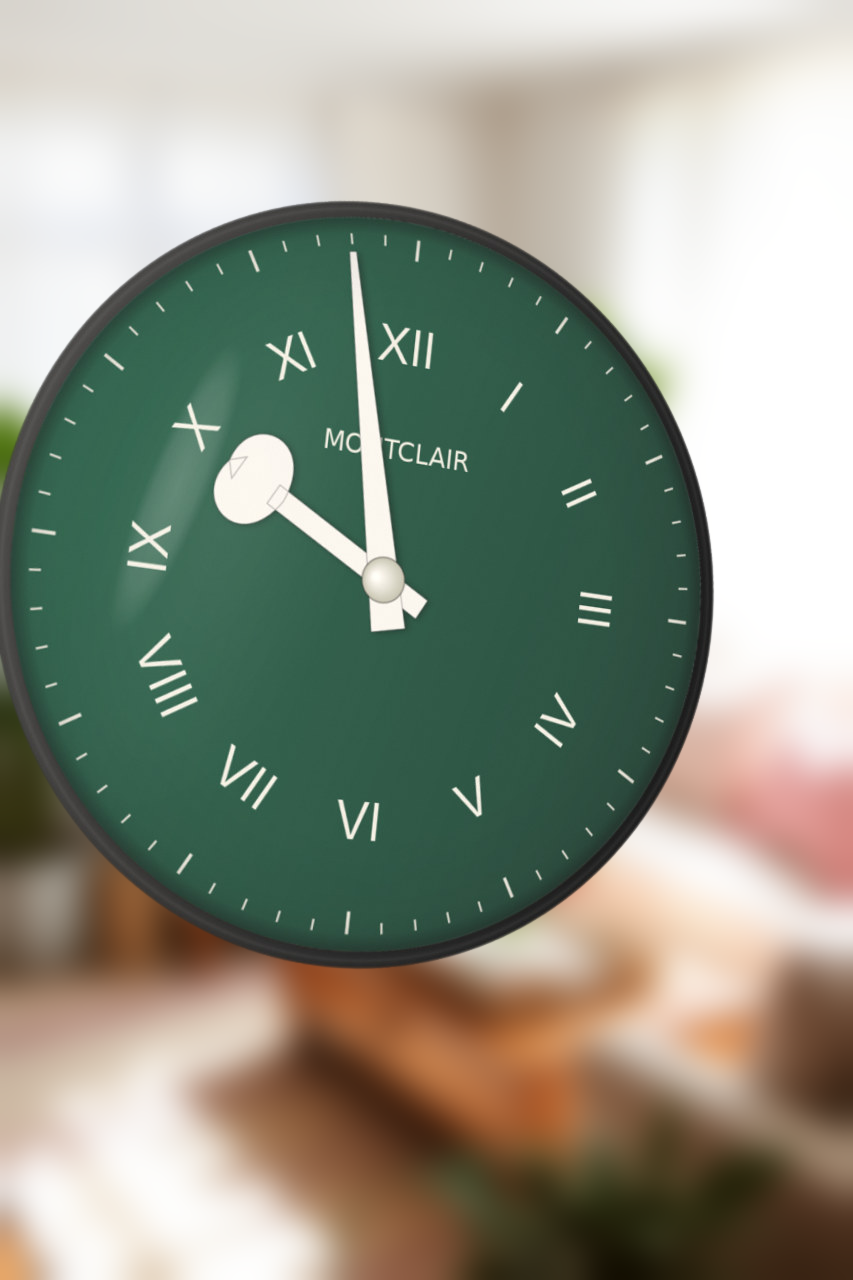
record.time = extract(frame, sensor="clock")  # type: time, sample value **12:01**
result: **9:58**
